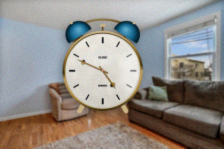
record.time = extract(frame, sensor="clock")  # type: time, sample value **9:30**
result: **4:49**
